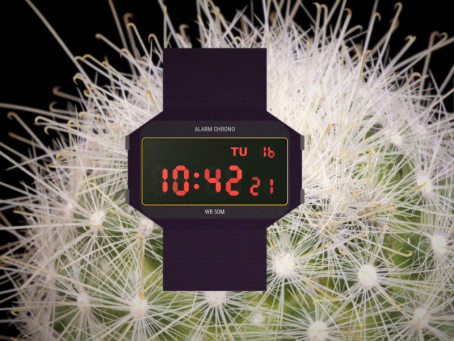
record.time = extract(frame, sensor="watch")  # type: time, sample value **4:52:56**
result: **10:42:21**
